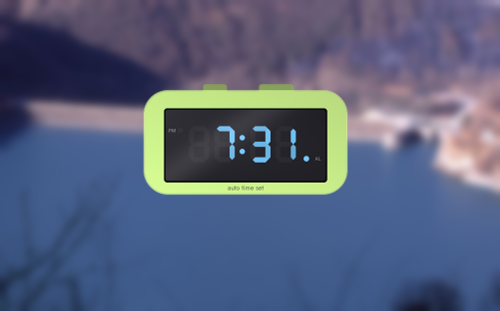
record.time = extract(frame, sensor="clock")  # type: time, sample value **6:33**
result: **7:31**
